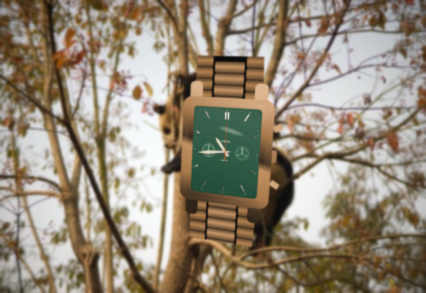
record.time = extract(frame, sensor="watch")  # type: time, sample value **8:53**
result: **10:44**
